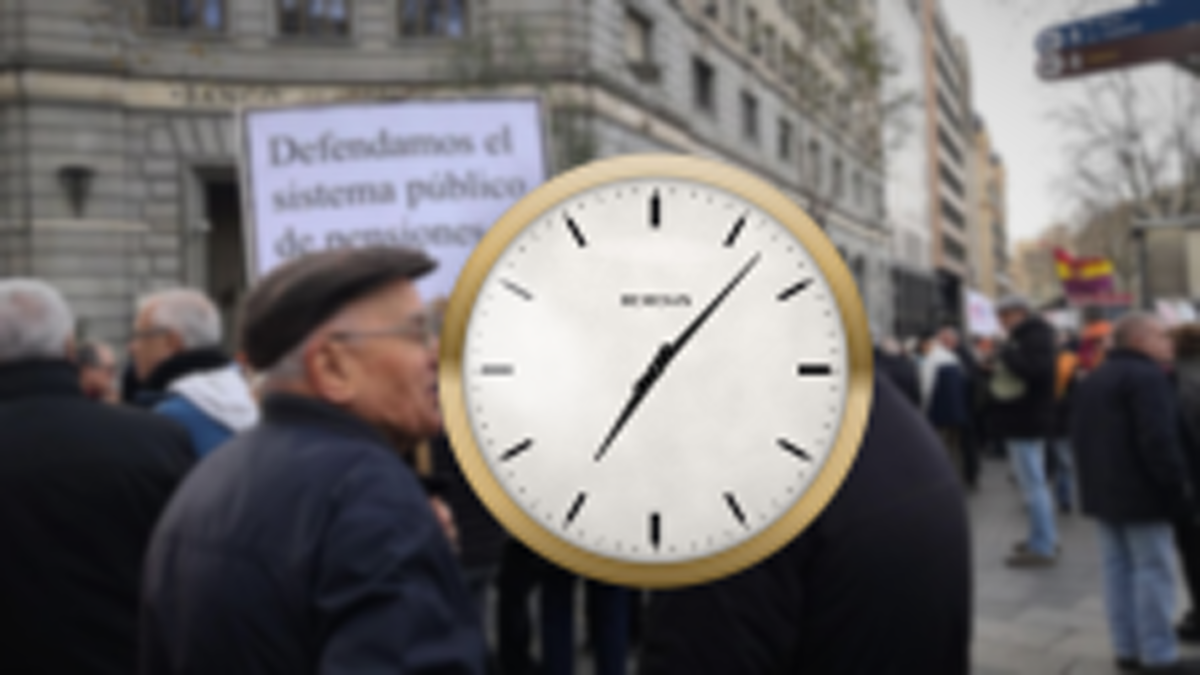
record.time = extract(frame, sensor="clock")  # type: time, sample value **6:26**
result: **7:07**
